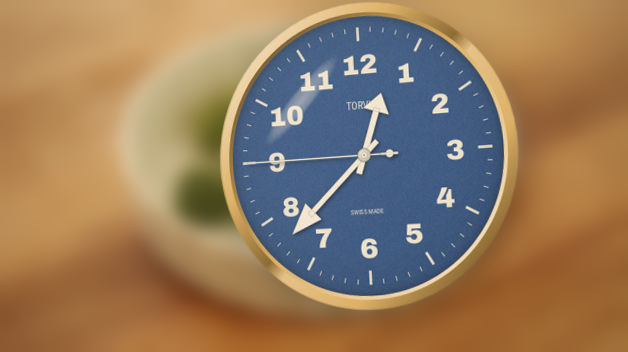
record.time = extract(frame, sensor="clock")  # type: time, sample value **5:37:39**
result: **12:37:45**
